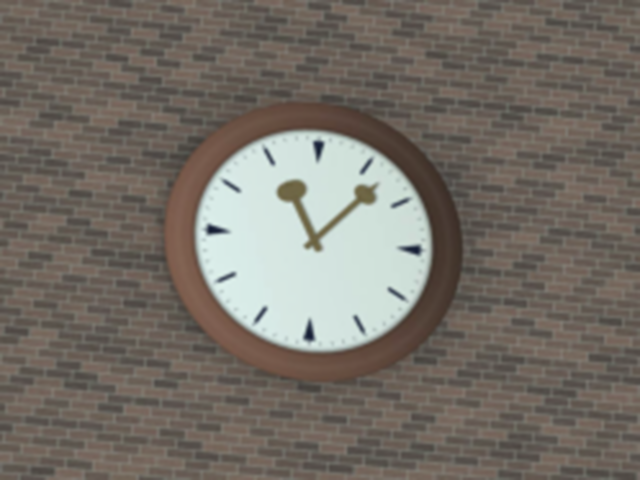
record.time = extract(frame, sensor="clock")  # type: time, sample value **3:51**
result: **11:07**
